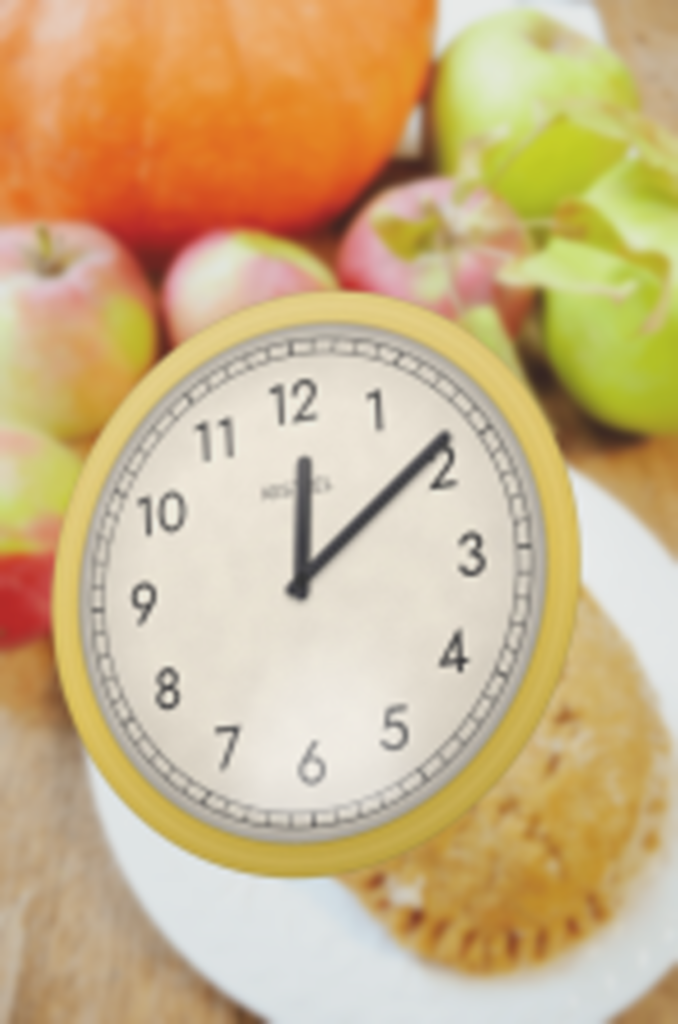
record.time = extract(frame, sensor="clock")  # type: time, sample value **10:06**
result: **12:09**
